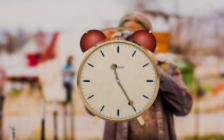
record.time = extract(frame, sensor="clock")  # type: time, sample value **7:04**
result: **11:25**
